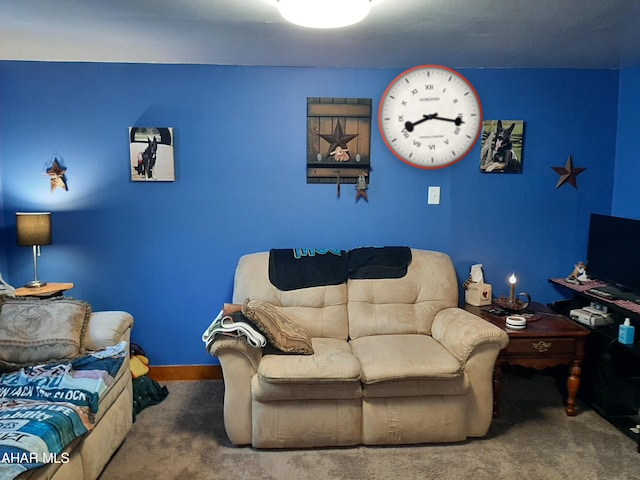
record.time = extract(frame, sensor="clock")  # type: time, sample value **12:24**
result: **8:17**
